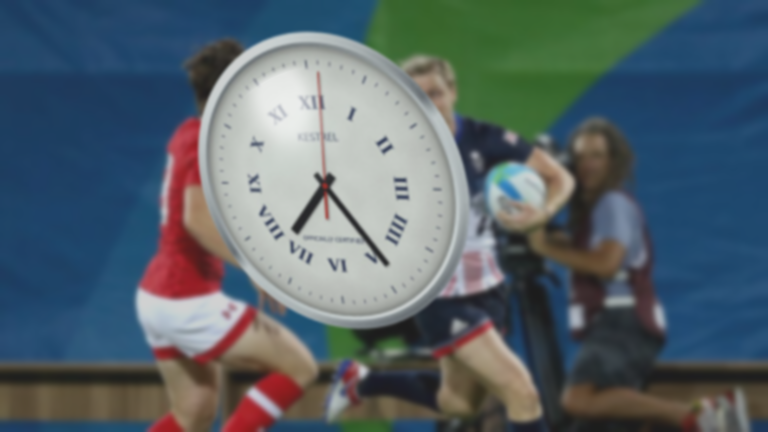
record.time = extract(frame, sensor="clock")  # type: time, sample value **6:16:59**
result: **7:24:01**
